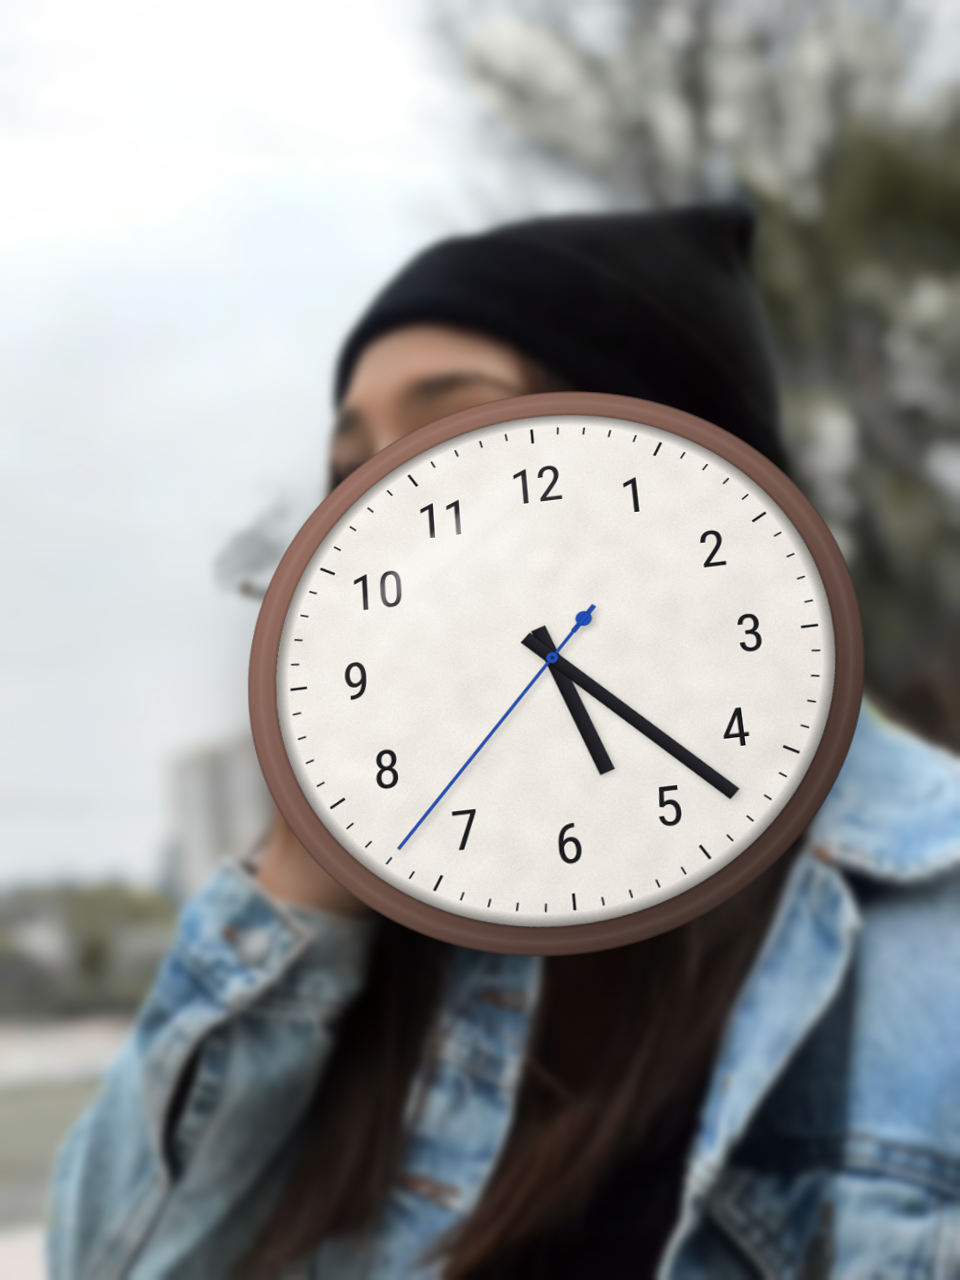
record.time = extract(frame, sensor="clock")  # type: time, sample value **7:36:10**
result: **5:22:37**
